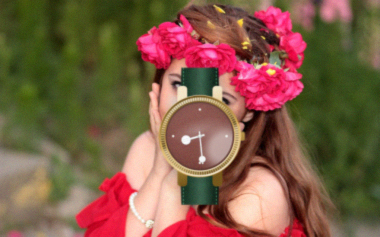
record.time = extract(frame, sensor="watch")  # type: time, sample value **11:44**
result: **8:29**
